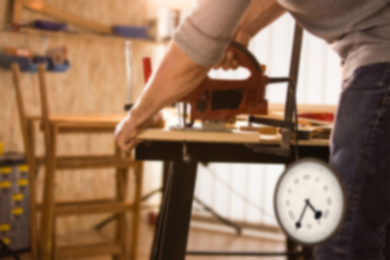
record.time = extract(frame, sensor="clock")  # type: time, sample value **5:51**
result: **4:35**
